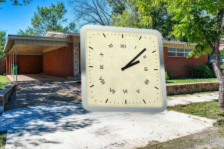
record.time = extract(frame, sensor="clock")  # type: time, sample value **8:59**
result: **2:08**
